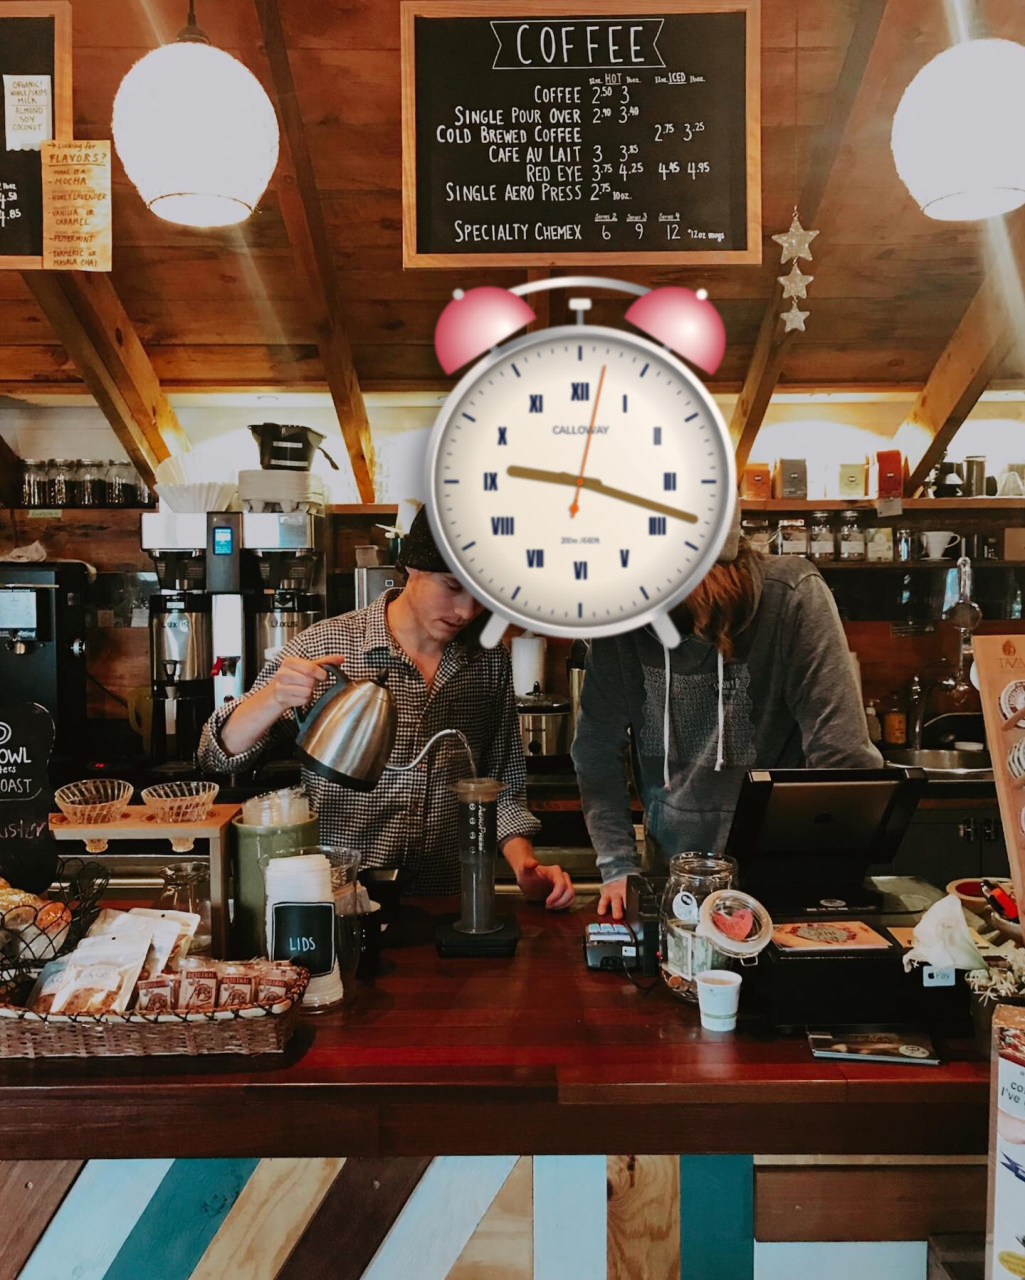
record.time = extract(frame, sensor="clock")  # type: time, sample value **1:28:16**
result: **9:18:02**
